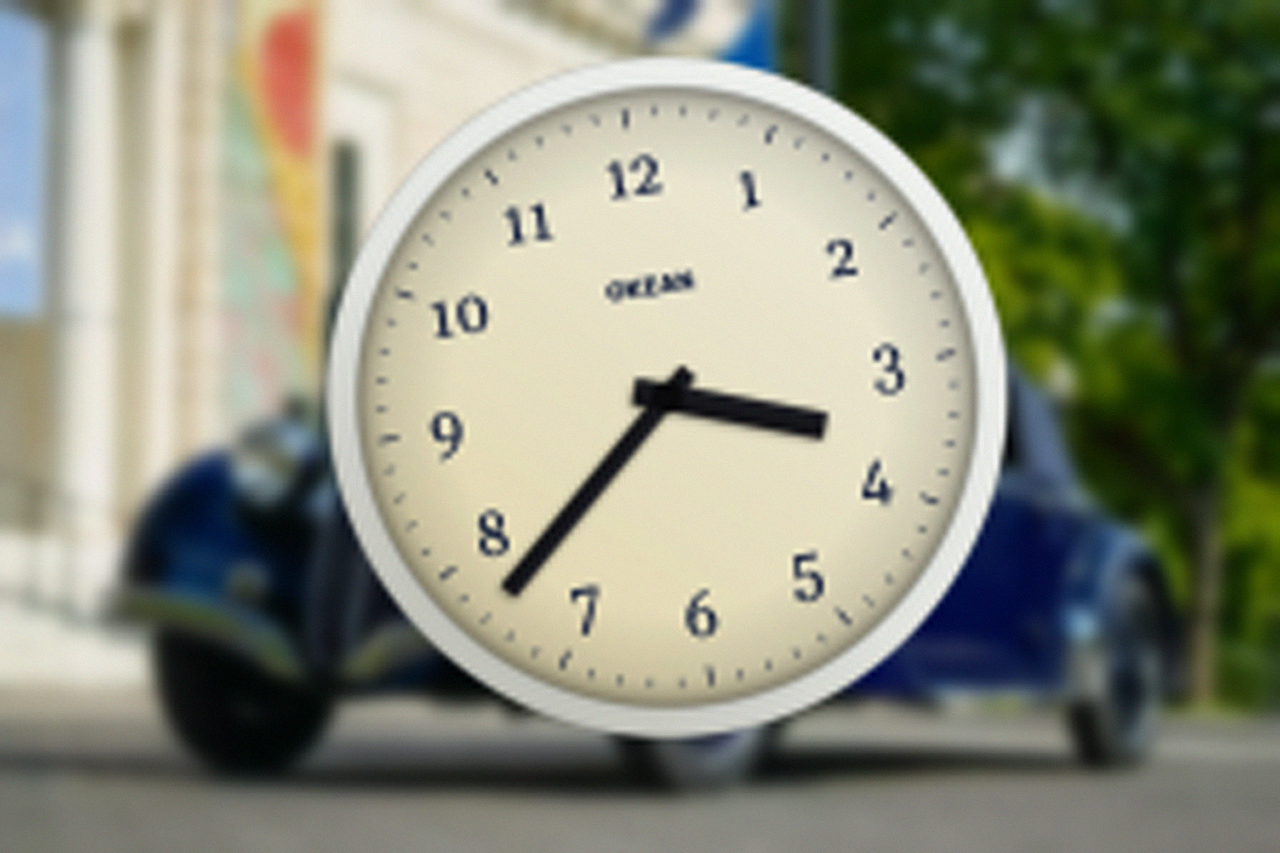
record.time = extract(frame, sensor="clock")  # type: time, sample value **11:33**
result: **3:38**
